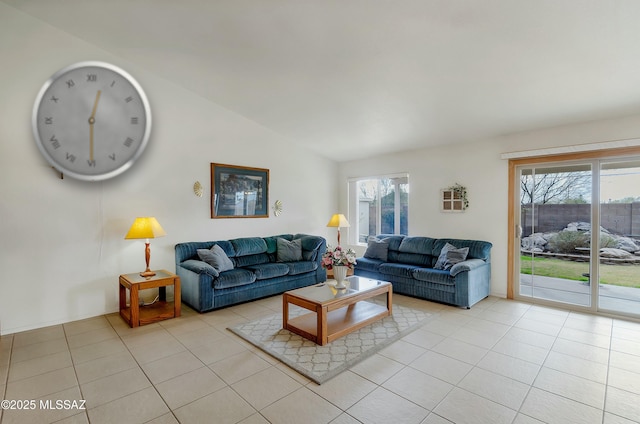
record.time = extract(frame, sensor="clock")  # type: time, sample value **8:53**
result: **12:30**
